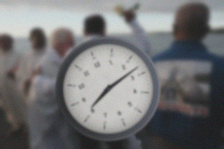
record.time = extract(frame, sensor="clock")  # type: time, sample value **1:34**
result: **8:13**
